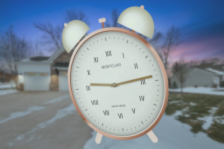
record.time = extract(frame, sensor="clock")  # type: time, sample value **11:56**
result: **9:14**
